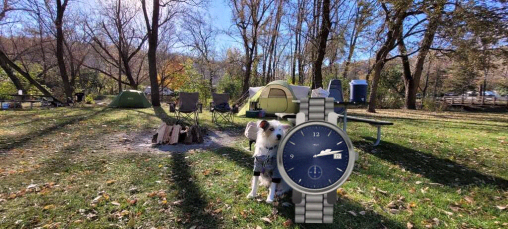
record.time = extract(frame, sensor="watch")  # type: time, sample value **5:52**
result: **2:13**
